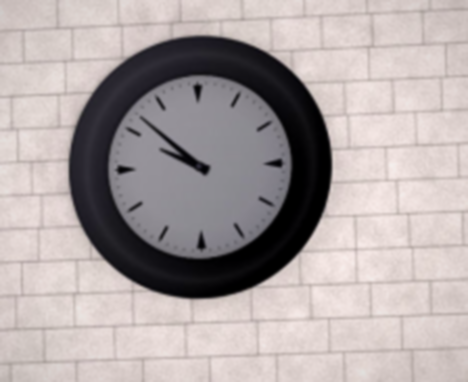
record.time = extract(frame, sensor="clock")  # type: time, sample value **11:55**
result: **9:52**
